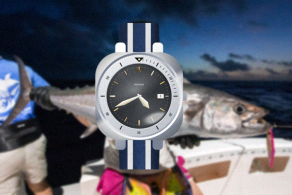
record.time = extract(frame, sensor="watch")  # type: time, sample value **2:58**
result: **4:41**
